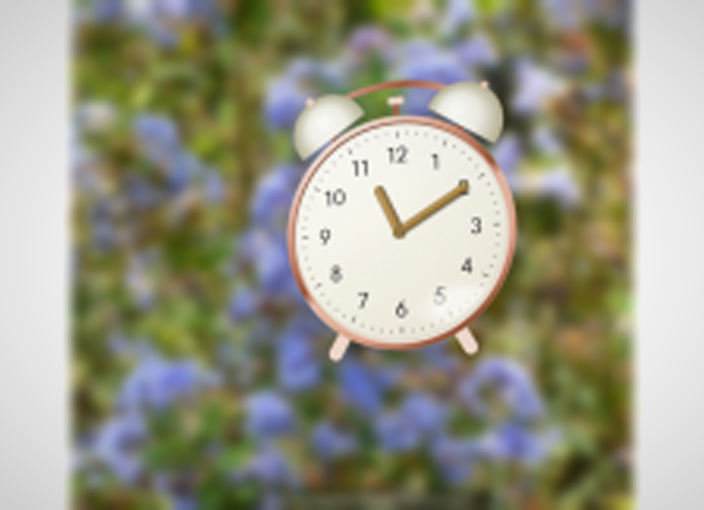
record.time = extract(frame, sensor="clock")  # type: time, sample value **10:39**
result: **11:10**
